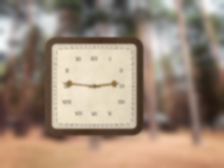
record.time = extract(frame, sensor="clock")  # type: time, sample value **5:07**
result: **2:46**
